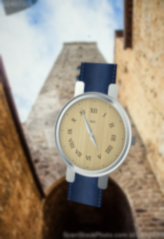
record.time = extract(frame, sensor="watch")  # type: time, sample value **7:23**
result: **4:55**
